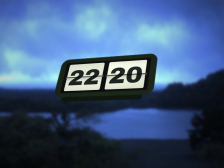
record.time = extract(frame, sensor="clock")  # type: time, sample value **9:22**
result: **22:20**
